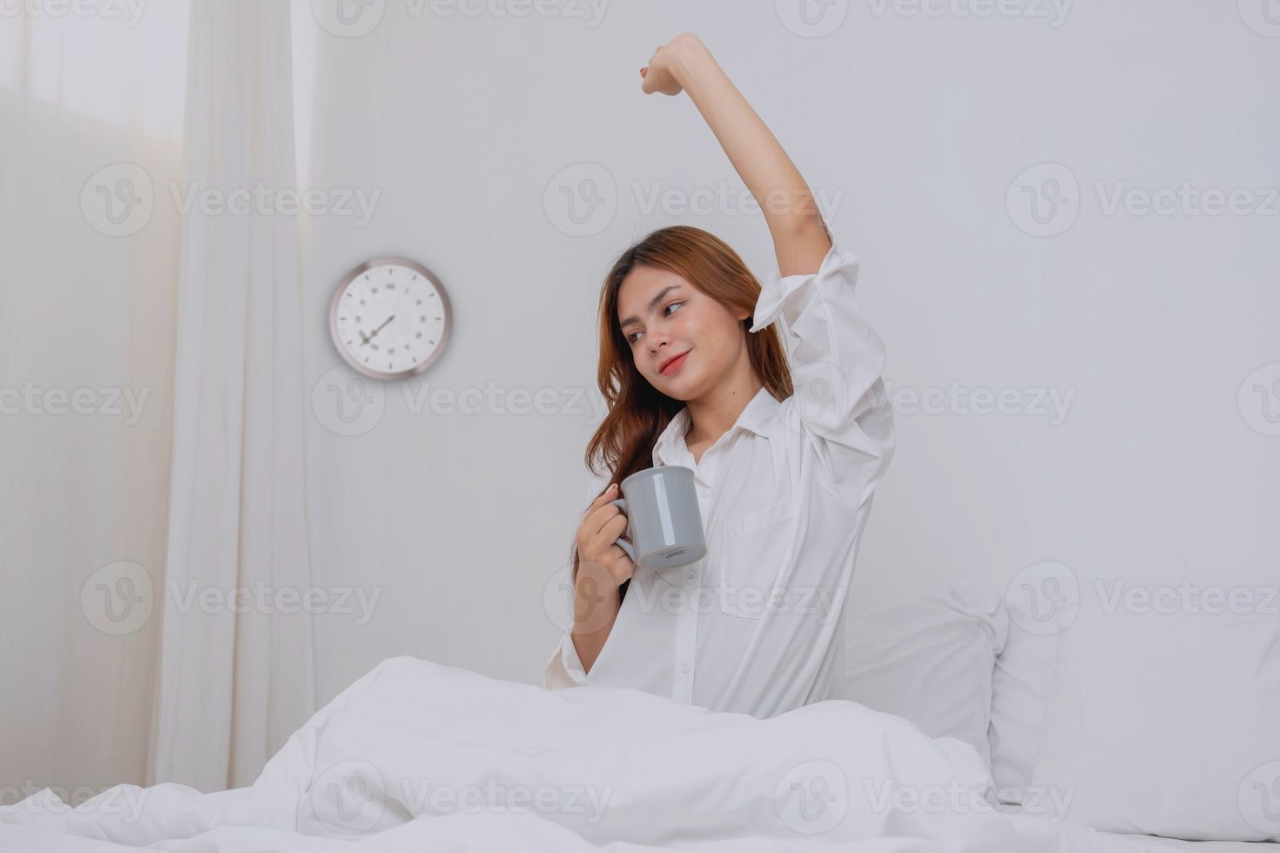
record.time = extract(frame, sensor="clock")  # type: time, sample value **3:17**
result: **7:38**
